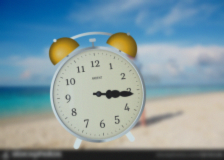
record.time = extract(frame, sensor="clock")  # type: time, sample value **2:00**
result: **3:16**
